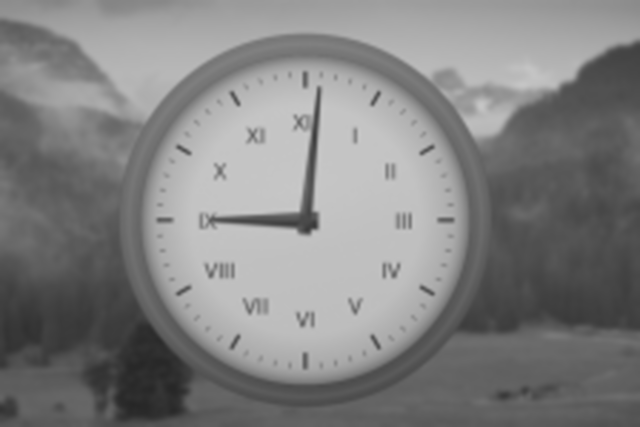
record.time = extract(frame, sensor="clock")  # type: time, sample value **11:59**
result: **9:01**
